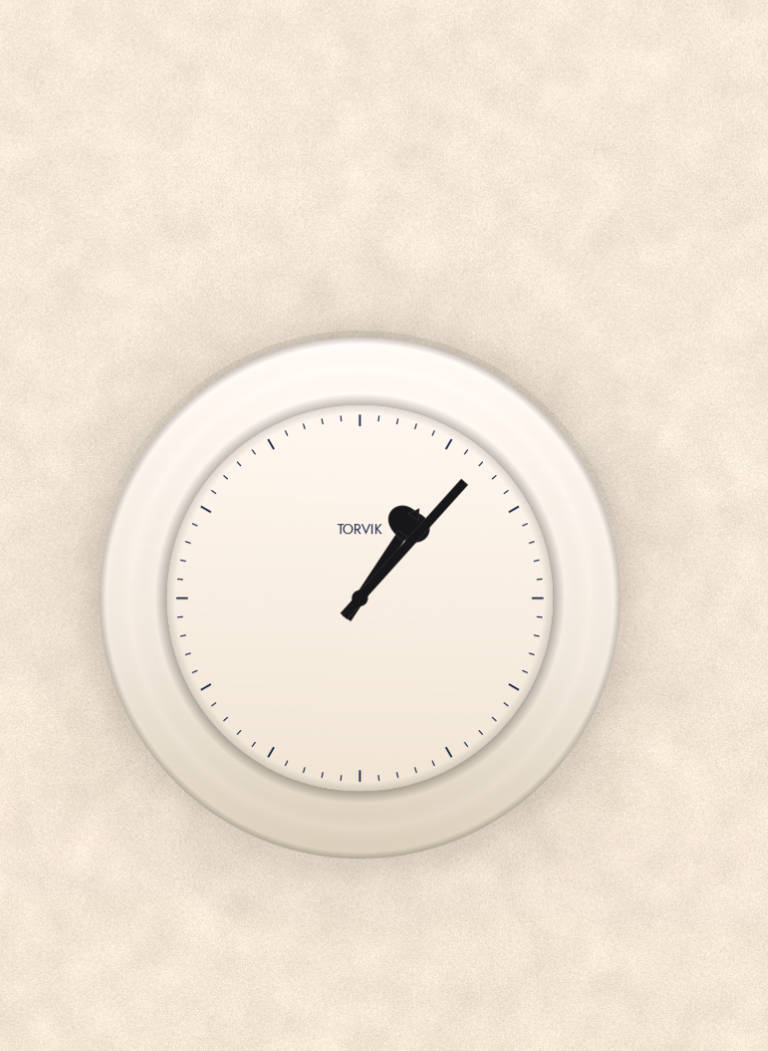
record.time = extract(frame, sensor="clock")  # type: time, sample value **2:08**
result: **1:07**
